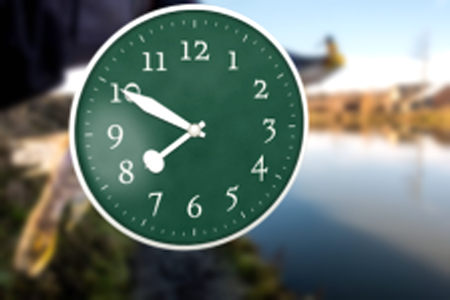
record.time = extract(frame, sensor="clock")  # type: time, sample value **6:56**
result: **7:50**
